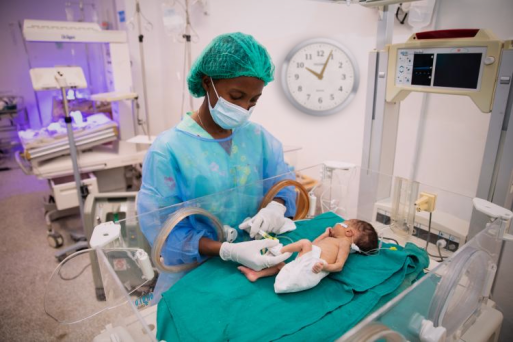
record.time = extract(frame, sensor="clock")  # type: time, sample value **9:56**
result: **10:04**
